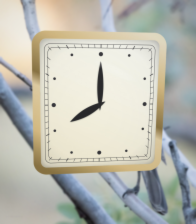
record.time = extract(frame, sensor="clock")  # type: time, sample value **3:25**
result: **8:00**
